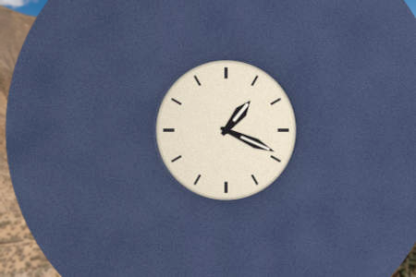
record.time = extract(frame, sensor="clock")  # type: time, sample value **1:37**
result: **1:19**
